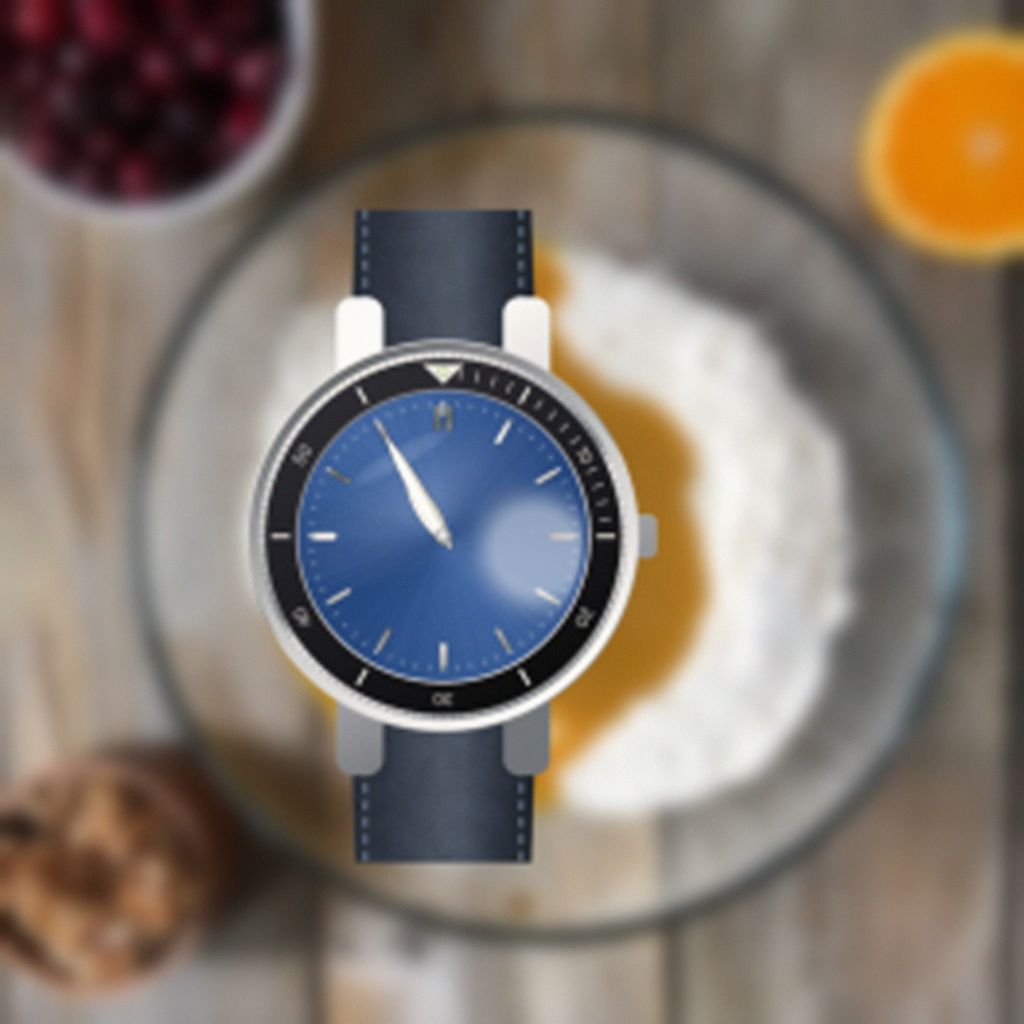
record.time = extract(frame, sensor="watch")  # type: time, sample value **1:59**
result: **10:55**
